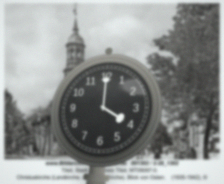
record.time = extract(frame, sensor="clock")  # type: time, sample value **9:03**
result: **4:00**
